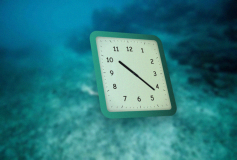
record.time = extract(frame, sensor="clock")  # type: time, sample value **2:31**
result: **10:22**
